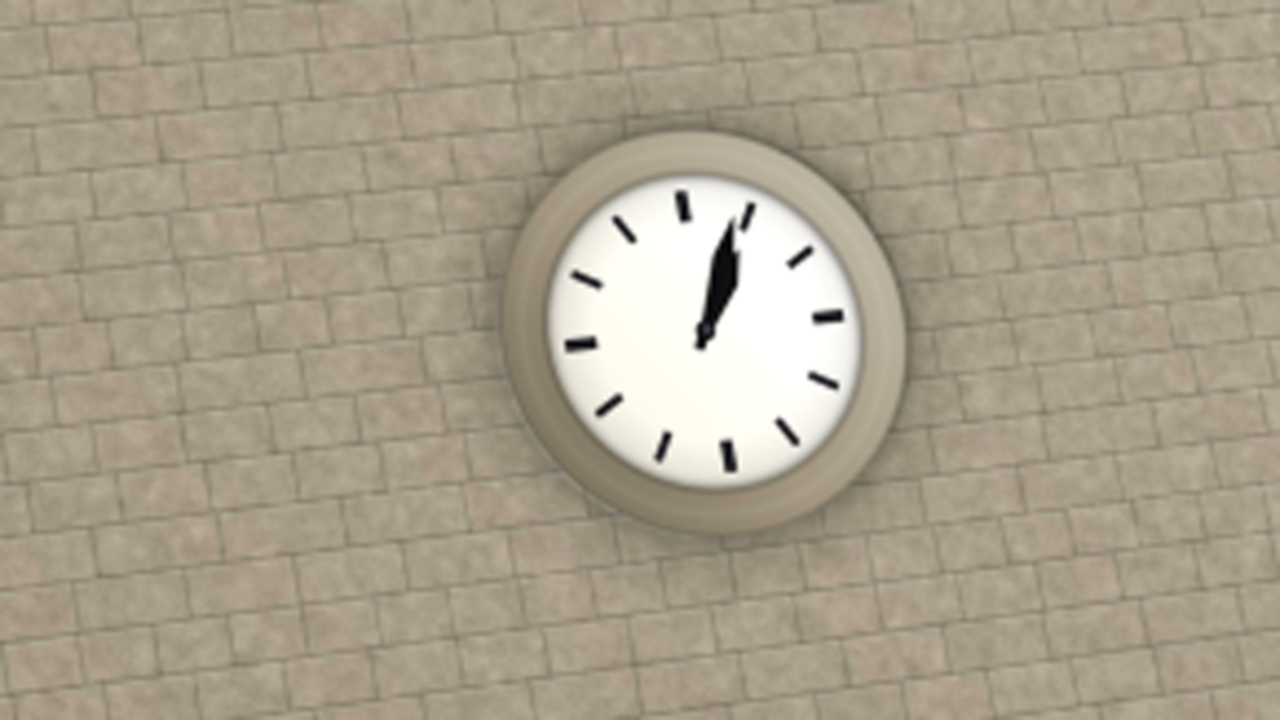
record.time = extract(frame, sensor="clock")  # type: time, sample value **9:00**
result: **1:04**
